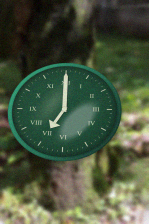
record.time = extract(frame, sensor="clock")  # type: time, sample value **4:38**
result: **7:00**
